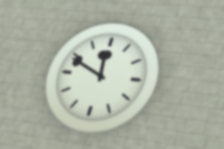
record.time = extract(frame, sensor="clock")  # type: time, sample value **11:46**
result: **11:49**
